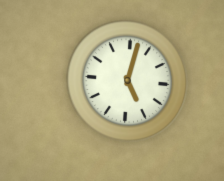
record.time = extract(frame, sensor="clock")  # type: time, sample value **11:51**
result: **5:02**
